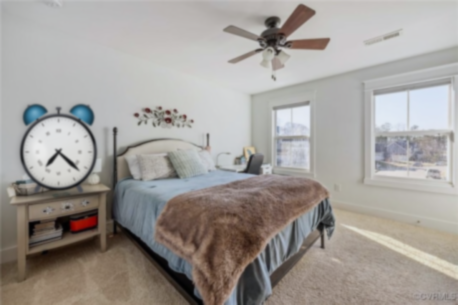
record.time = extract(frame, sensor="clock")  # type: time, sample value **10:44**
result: **7:22**
